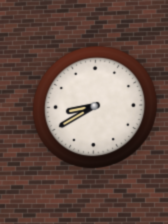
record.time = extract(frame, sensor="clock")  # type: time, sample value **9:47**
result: **8:40**
